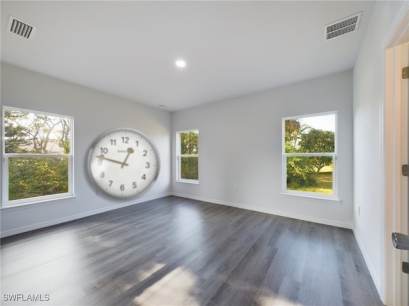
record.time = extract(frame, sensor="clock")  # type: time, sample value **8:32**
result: **12:47**
